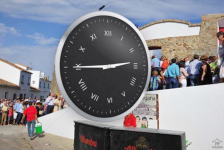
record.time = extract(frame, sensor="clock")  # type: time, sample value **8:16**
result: **2:45**
